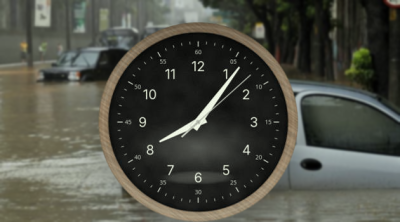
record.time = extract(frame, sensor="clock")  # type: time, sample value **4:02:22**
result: **8:06:08**
